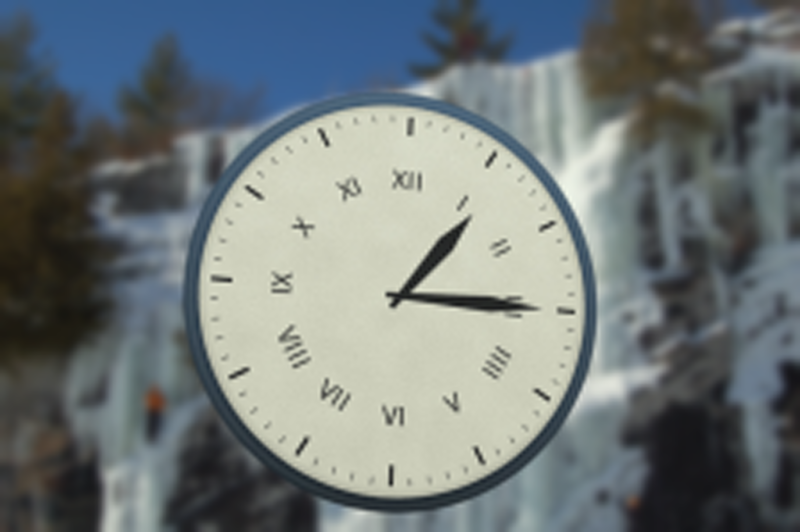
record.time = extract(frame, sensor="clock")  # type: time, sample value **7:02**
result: **1:15**
